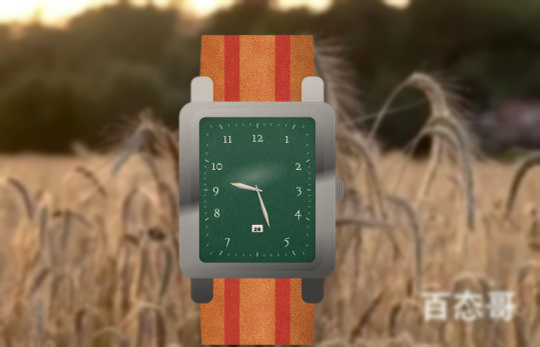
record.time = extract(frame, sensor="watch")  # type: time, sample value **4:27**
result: **9:27**
